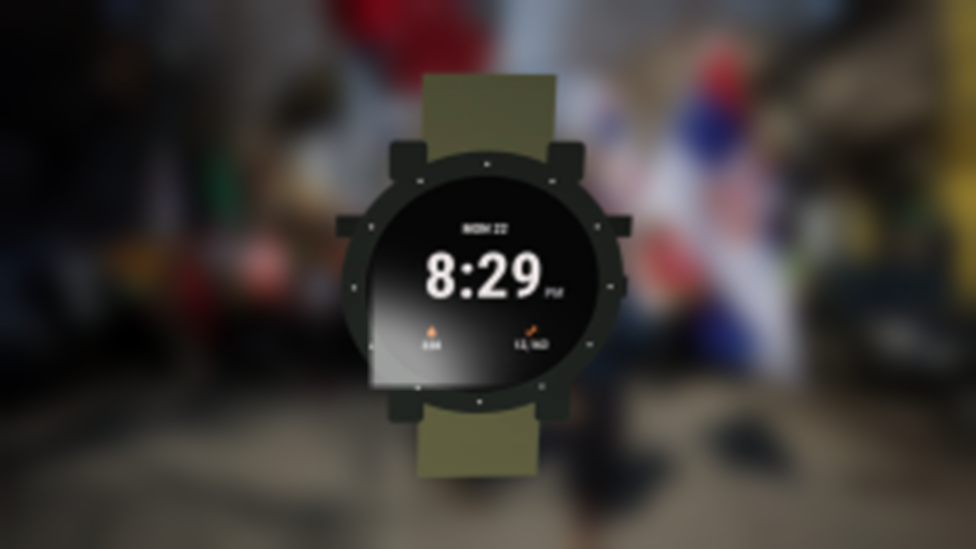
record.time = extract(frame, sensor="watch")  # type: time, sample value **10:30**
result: **8:29**
